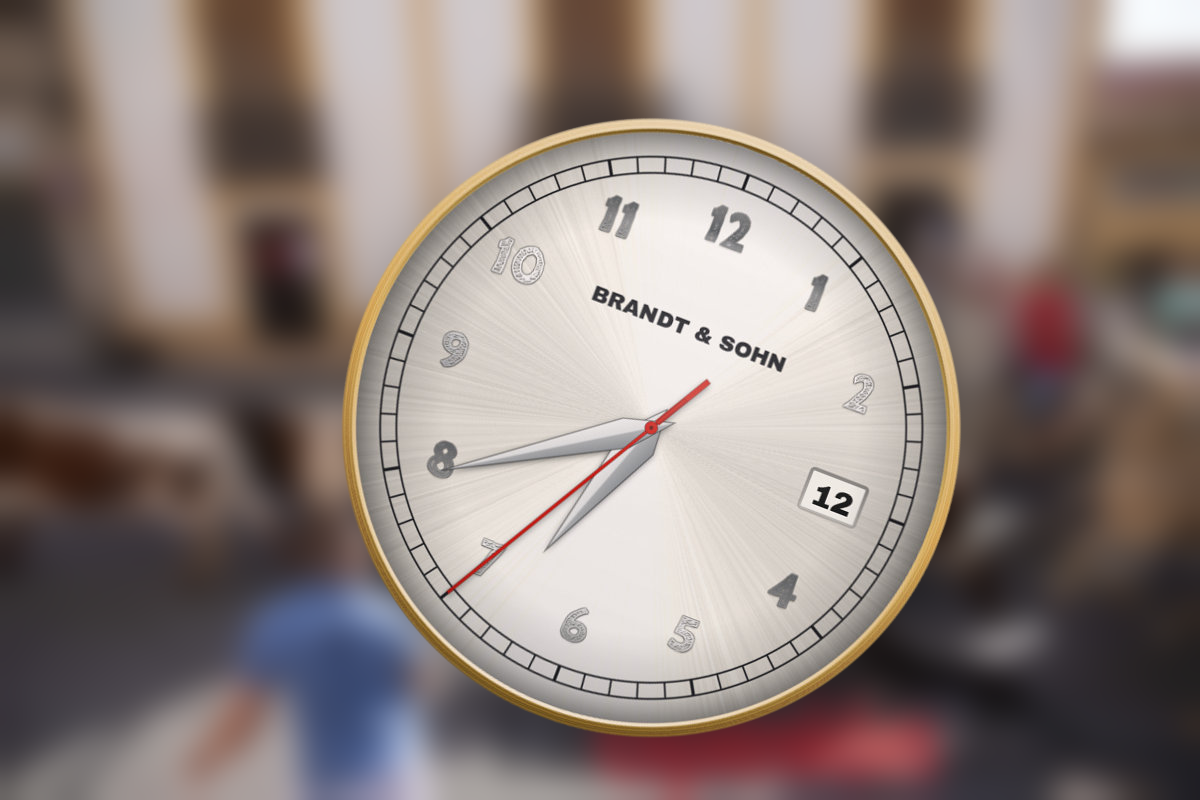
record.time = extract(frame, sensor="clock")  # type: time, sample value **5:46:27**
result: **6:39:35**
